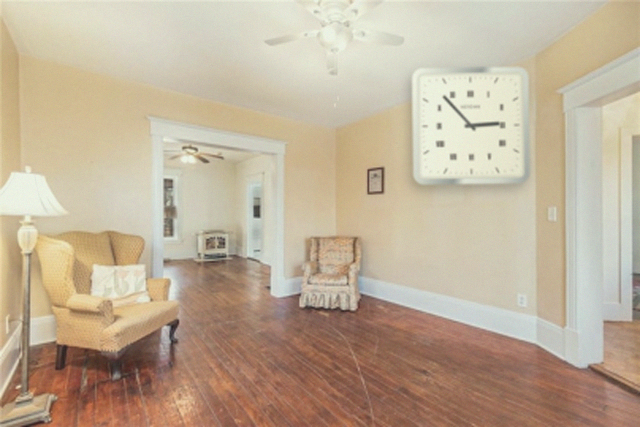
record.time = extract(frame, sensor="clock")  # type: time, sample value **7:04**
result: **2:53**
